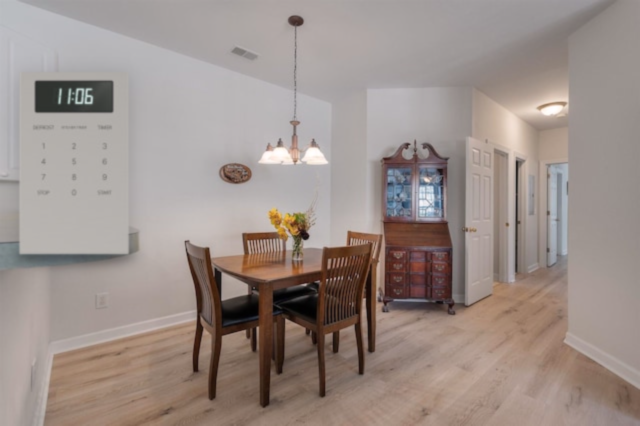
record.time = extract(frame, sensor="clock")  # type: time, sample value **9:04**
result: **11:06**
